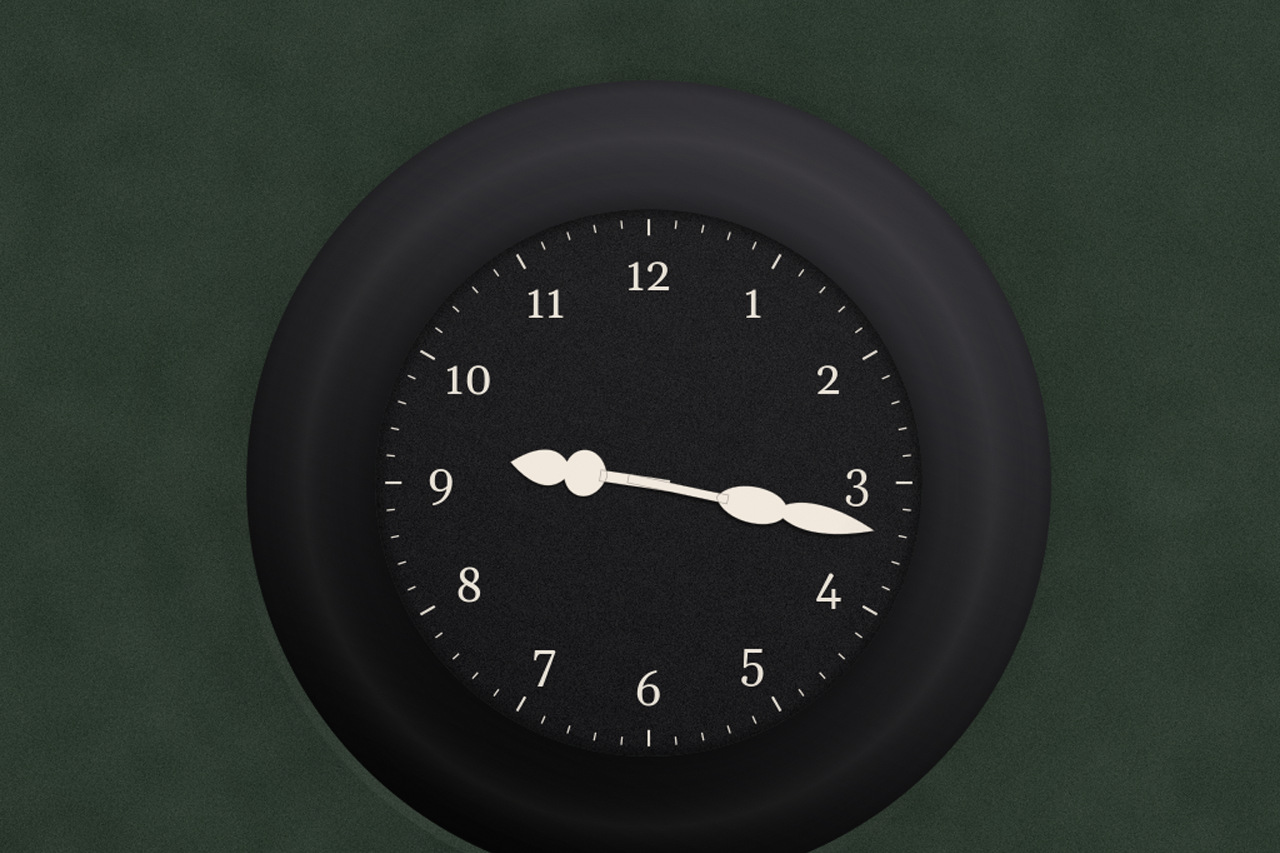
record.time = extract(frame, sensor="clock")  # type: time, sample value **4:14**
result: **9:17**
